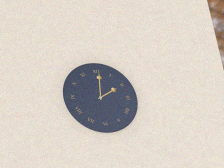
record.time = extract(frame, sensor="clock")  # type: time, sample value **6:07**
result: **2:01**
